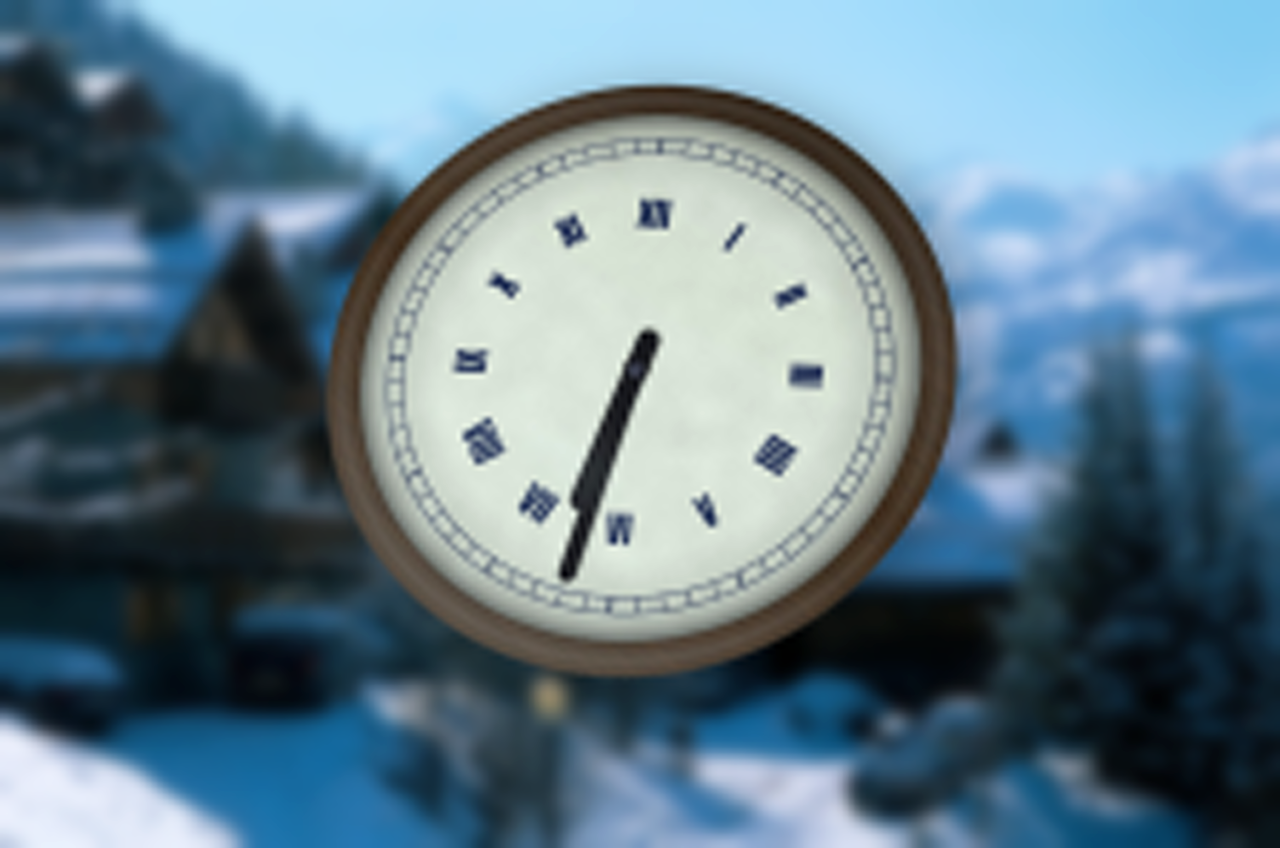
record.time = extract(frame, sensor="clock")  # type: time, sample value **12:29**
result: **6:32**
